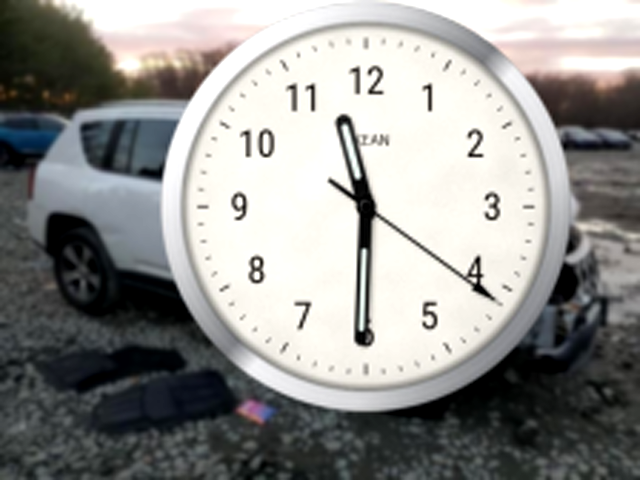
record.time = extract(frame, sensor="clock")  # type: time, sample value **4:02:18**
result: **11:30:21**
